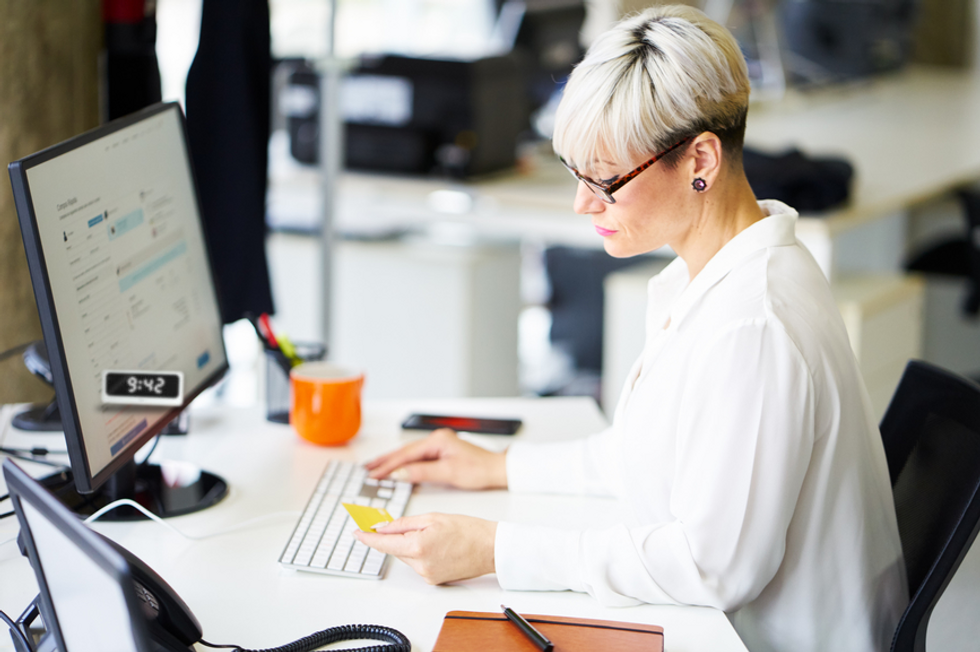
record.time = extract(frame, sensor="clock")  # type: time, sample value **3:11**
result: **9:42**
